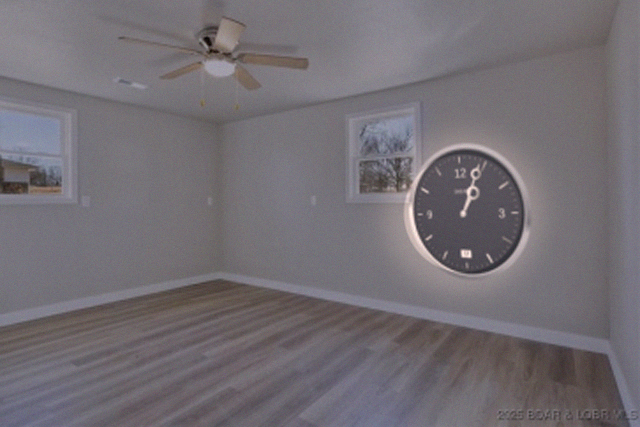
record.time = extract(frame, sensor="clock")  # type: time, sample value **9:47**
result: **1:04**
